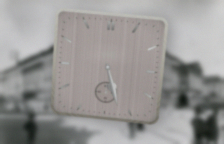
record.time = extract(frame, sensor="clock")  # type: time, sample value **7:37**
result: **5:27**
